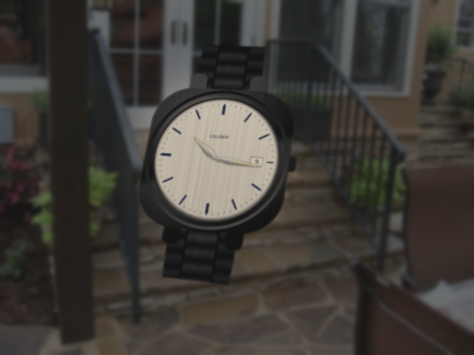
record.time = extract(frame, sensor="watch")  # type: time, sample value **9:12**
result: **10:16**
